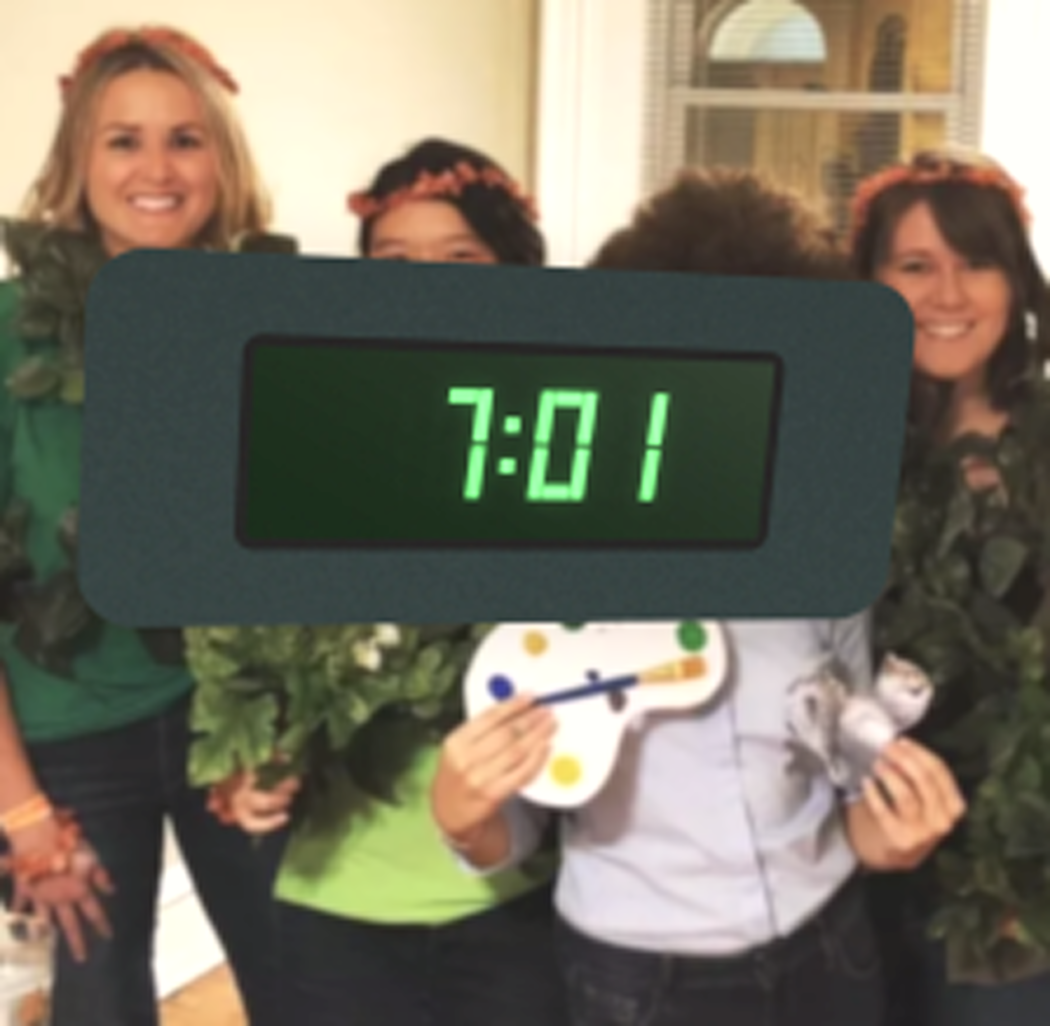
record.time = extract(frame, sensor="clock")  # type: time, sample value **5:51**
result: **7:01**
